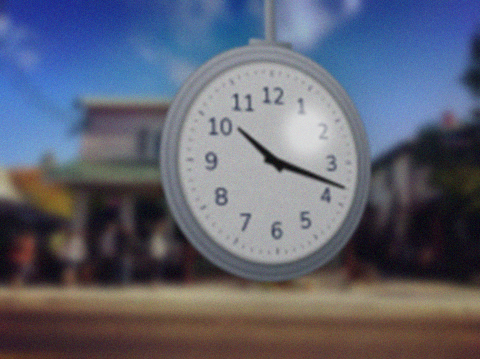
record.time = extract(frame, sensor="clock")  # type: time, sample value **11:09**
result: **10:18**
